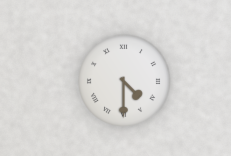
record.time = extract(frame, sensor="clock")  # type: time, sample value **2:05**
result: **4:30**
